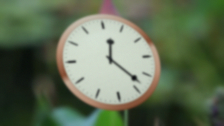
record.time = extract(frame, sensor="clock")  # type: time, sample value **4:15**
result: **12:23**
